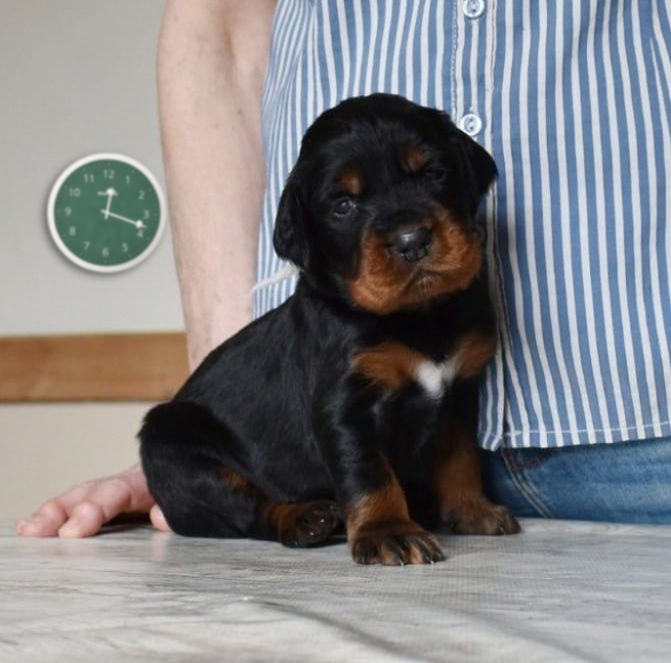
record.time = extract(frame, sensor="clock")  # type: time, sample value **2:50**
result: **12:18**
